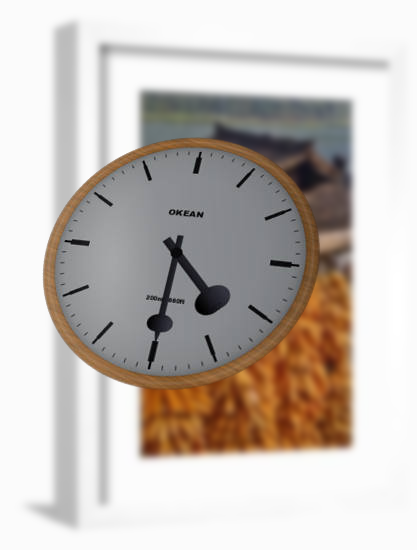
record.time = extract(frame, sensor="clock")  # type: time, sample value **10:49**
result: **4:30**
